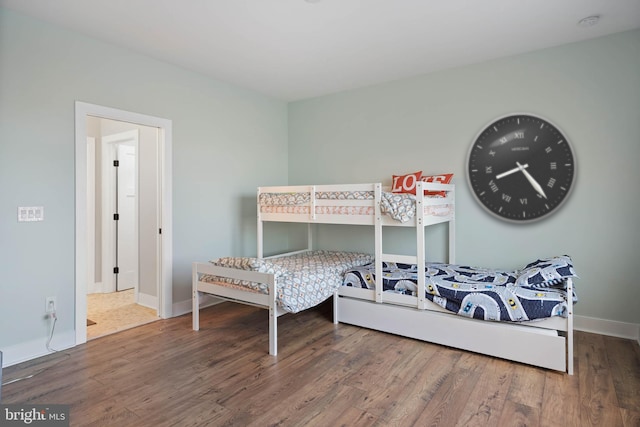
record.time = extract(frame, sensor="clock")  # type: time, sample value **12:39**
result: **8:24**
